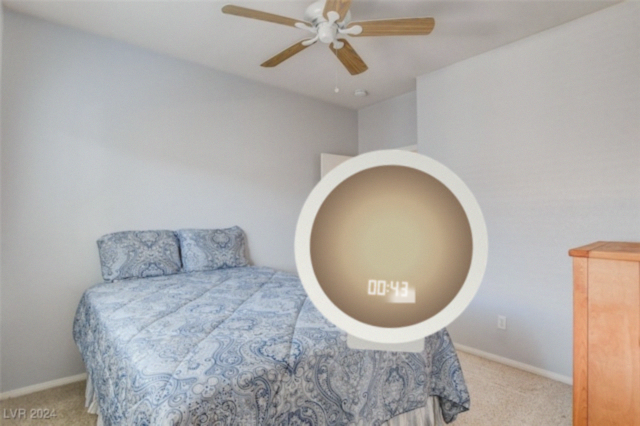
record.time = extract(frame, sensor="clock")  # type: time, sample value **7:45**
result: **0:43**
